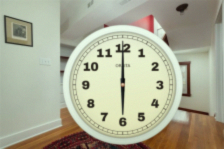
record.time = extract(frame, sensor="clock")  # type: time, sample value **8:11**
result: **6:00**
